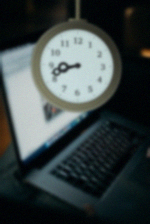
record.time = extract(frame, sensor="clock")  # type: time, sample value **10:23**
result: **8:42**
